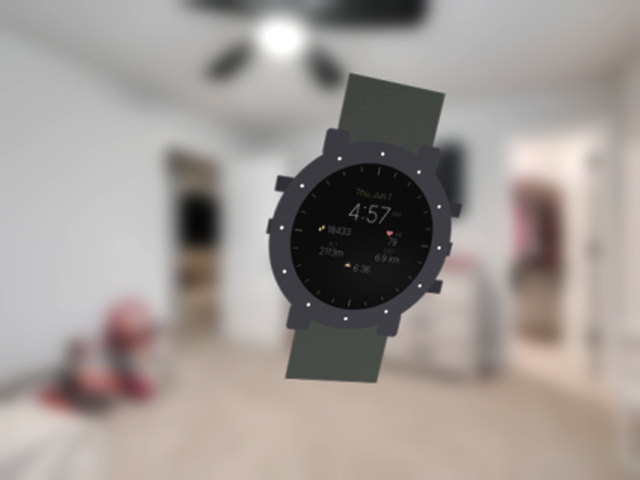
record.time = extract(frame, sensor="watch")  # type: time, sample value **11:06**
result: **4:57**
